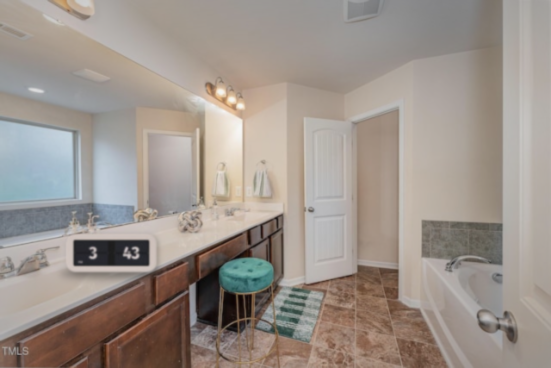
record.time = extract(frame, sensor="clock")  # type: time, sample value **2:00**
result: **3:43**
